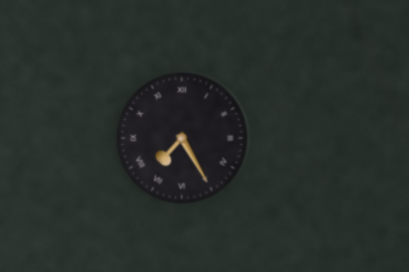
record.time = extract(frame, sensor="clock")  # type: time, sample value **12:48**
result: **7:25**
